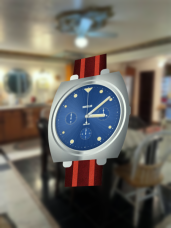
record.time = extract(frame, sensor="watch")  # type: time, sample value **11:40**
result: **3:09**
